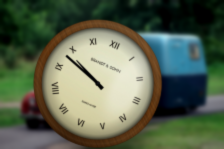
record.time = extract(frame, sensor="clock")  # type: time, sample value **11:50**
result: **9:48**
